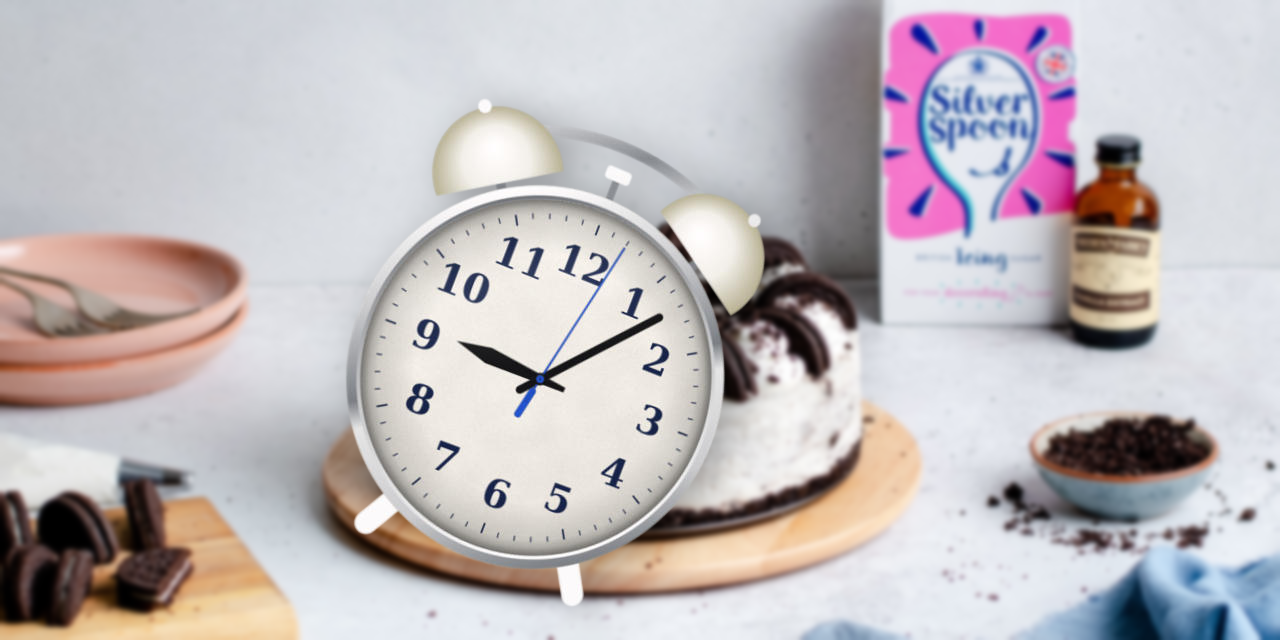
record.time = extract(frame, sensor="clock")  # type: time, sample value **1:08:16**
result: **9:07:02**
